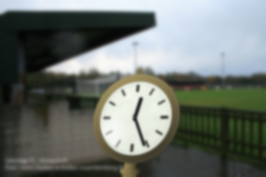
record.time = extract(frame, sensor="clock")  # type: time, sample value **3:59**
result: **12:26**
